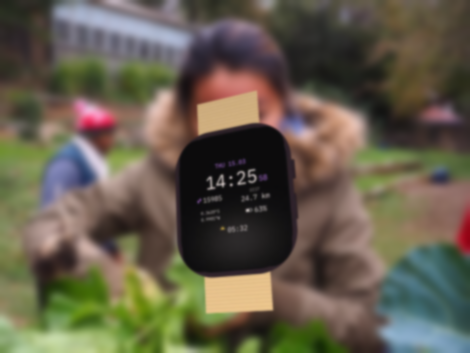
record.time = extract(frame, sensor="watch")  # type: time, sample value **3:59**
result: **14:25**
